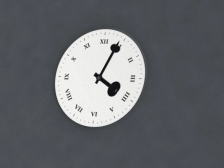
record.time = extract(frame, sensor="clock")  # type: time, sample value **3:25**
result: **4:04**
